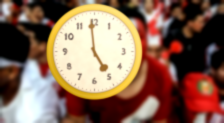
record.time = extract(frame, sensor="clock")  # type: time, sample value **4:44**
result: **4:59**
